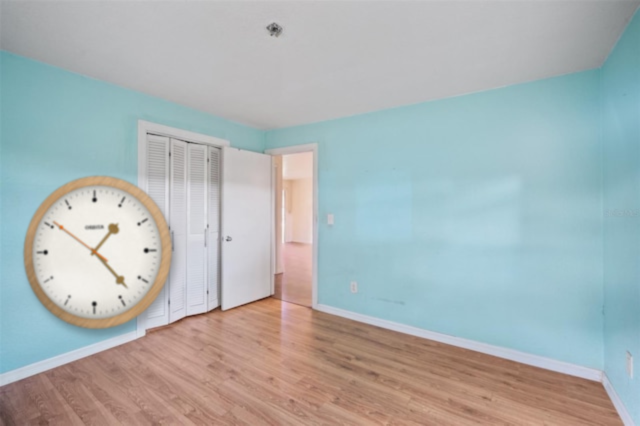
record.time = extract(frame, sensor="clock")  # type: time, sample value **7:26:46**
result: **1:22:51**
